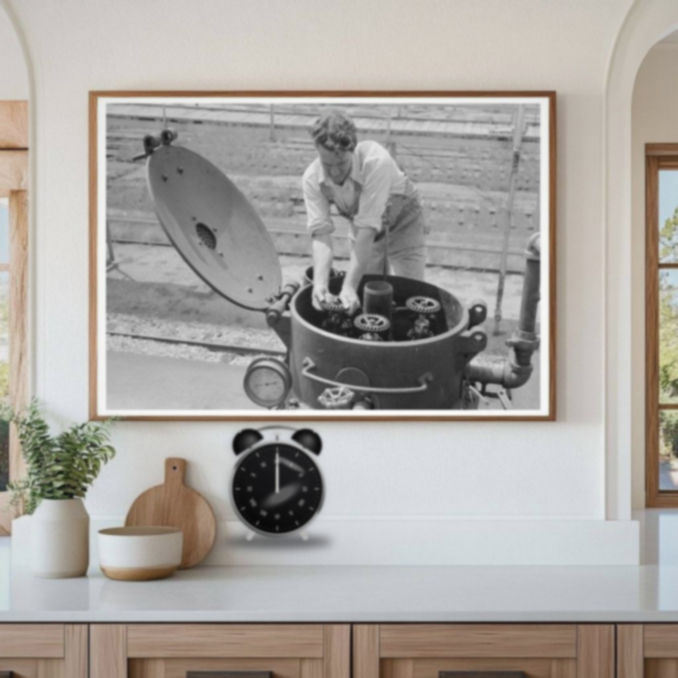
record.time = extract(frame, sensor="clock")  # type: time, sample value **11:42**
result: **12:00**
